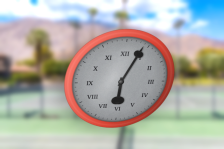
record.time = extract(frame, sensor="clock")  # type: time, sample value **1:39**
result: **6:04**
